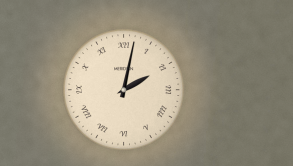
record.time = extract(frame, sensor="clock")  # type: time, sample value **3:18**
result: **2:02**
